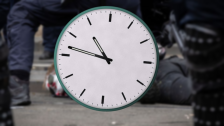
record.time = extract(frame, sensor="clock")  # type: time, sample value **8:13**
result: **10:47**
